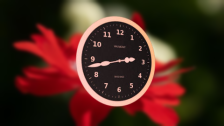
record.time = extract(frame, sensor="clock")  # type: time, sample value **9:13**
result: **2:43**
